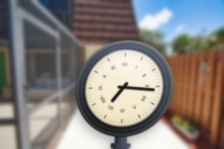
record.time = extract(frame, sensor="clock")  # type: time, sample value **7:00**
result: **7:16**
